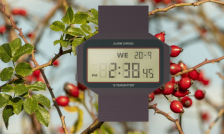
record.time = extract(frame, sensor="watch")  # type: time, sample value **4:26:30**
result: **2:38:45**
